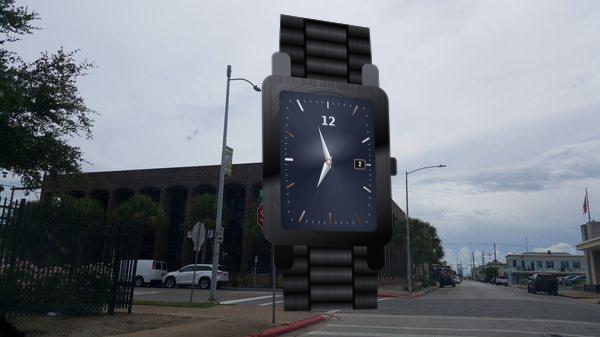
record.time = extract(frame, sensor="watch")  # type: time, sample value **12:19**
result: **6:57**
